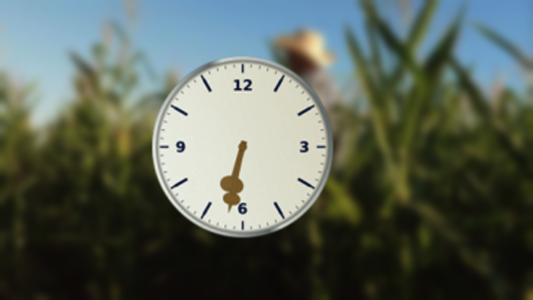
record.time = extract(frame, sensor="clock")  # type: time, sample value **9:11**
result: **6:32**
